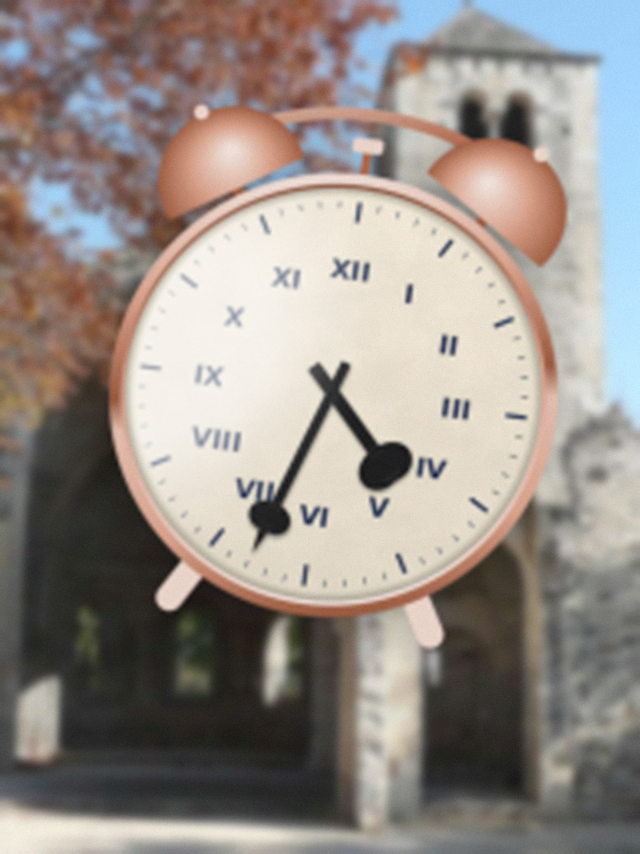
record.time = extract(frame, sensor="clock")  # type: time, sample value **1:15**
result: **4:33**
